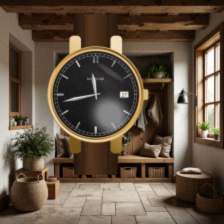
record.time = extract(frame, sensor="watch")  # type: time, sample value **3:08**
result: **11:43**
